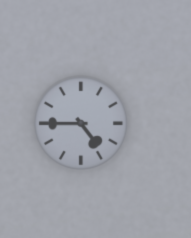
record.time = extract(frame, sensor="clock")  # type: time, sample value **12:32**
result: **4:45**
